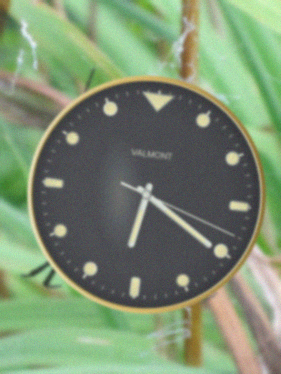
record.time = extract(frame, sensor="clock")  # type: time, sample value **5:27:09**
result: **6:20:18**
